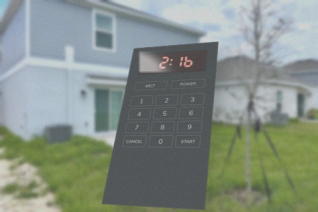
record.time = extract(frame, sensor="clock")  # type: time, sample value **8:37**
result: **2:16**
